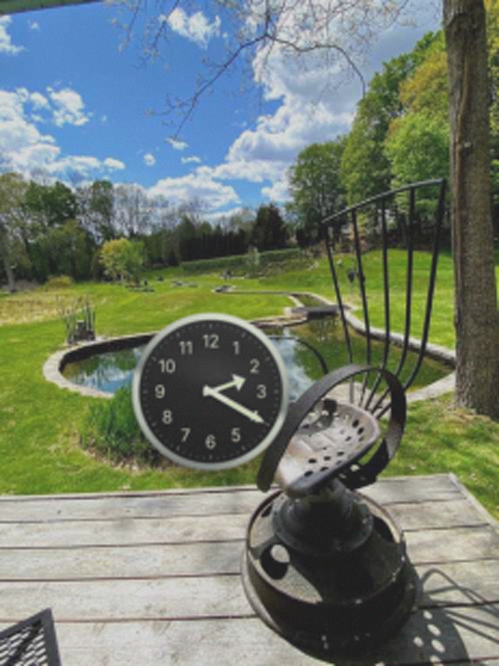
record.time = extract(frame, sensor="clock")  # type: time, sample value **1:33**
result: **2:20**
